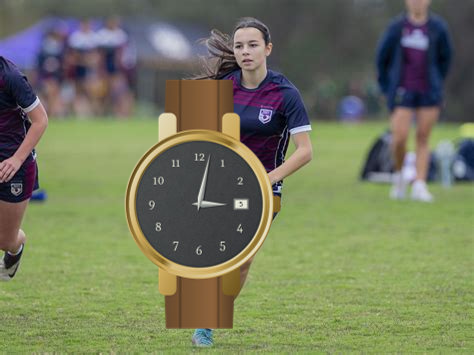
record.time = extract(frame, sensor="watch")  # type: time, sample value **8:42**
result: **3:02**
